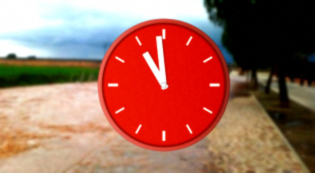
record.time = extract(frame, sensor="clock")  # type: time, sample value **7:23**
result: **10:59**
